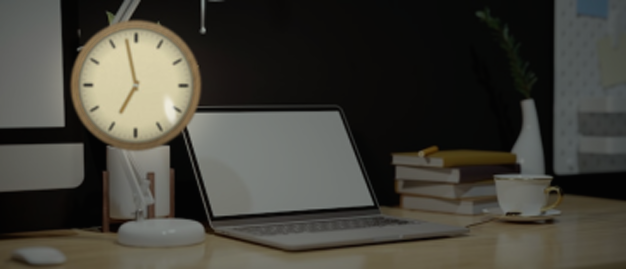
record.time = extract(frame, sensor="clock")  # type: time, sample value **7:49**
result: **6:58**
